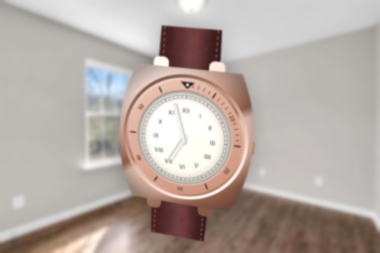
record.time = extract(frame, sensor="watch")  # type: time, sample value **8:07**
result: **6:57**
